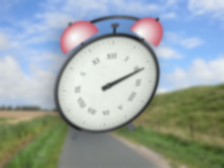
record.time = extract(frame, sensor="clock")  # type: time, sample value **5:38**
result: **2:11**
